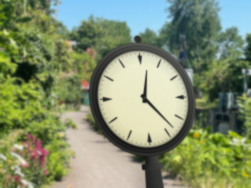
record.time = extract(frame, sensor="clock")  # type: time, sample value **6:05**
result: **12:23**
